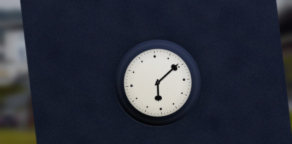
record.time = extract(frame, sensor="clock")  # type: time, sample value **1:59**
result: **6:09**
